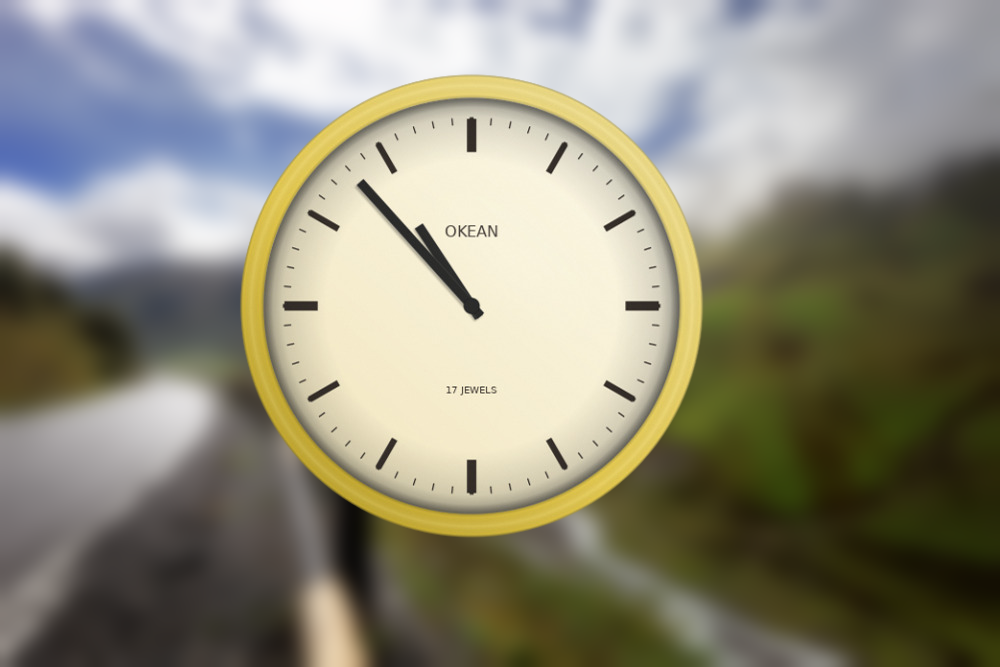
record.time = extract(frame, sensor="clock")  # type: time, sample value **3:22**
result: **10:53**
